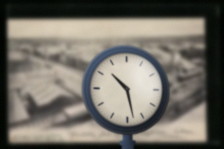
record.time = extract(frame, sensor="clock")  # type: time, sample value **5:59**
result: **10:28**
